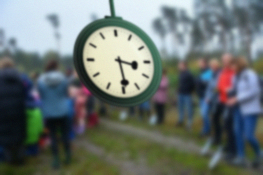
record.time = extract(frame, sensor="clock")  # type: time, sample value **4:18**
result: **3:29**
